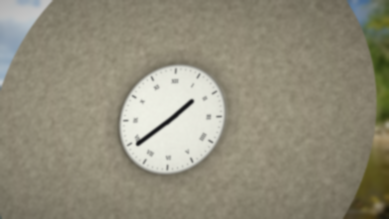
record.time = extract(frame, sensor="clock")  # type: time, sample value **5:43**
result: **1:39**
